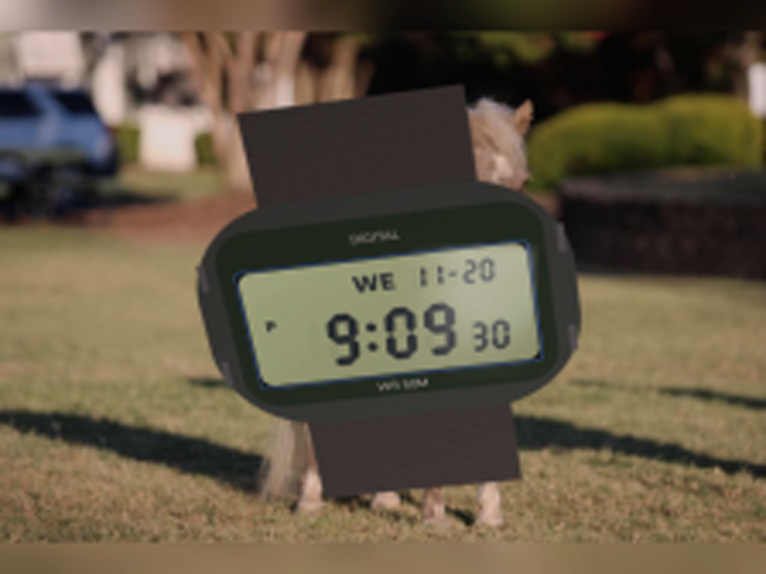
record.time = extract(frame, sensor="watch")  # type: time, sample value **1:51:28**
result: **9:09:30**
